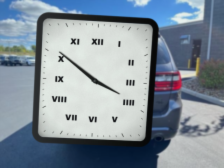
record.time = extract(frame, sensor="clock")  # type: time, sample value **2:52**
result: **3:51**
